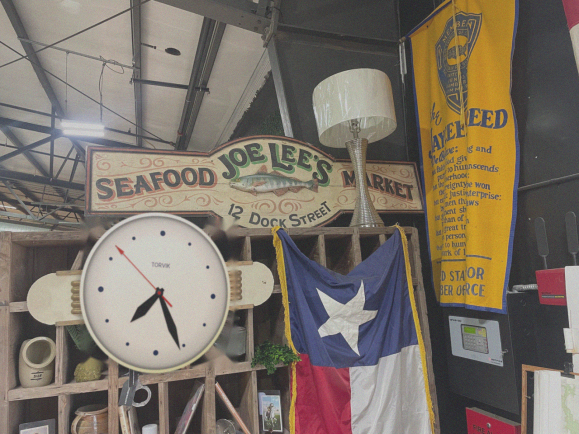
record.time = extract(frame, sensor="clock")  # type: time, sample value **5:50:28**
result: **7:25:52**
